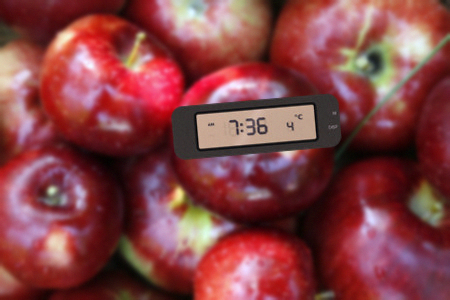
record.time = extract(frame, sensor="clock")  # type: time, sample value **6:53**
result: **7:36**
